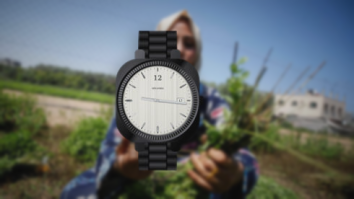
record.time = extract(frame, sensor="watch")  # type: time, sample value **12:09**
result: **9:16**
